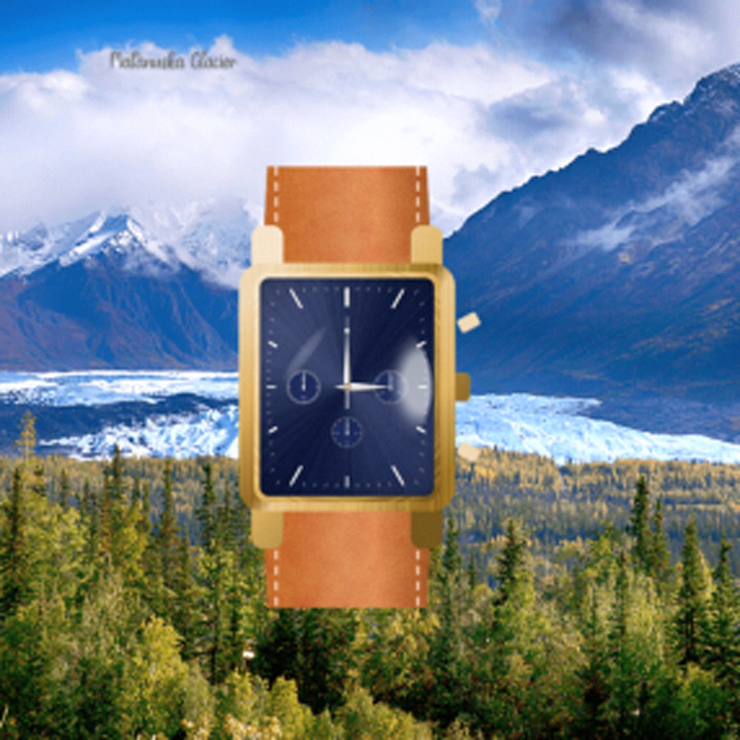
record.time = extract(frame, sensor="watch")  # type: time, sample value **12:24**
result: **3:00**
